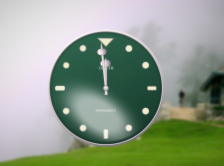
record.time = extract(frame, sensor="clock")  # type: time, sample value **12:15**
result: **11:59**
